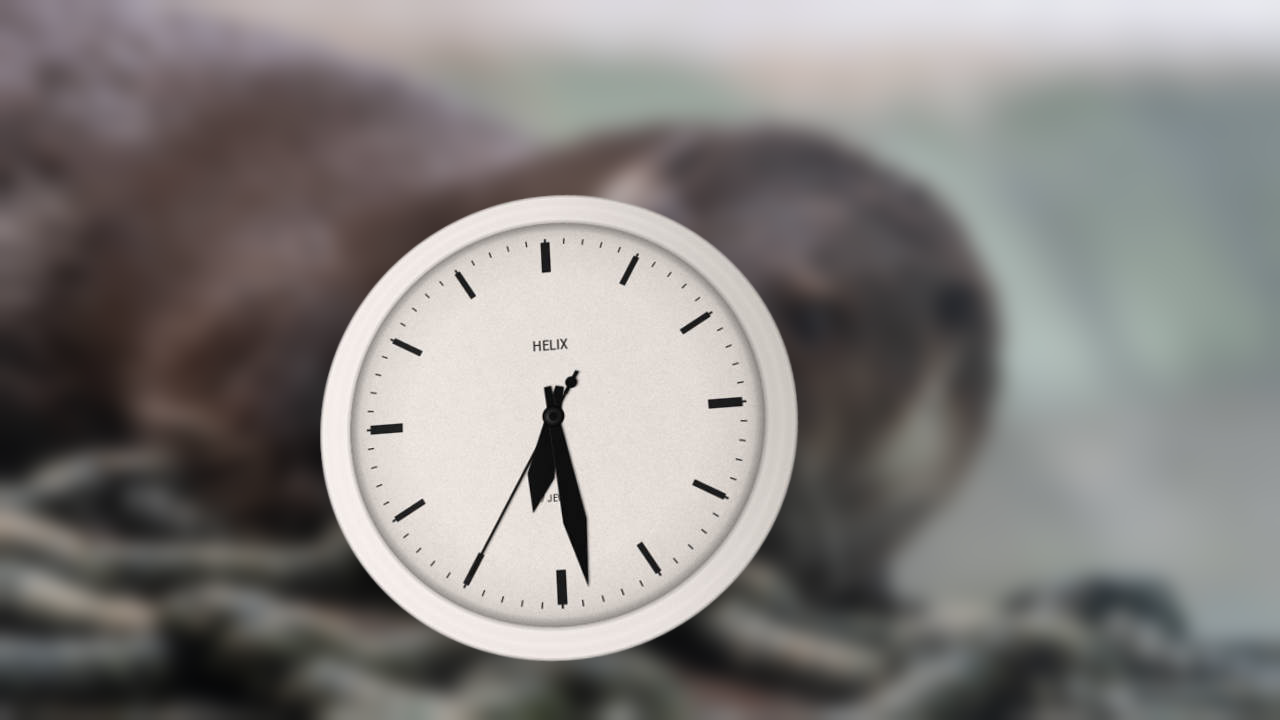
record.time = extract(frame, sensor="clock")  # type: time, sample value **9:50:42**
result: **6:28:35**
